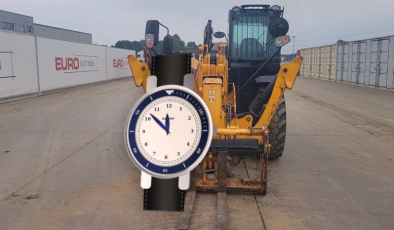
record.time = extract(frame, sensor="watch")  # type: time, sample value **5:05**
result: **11:52**
